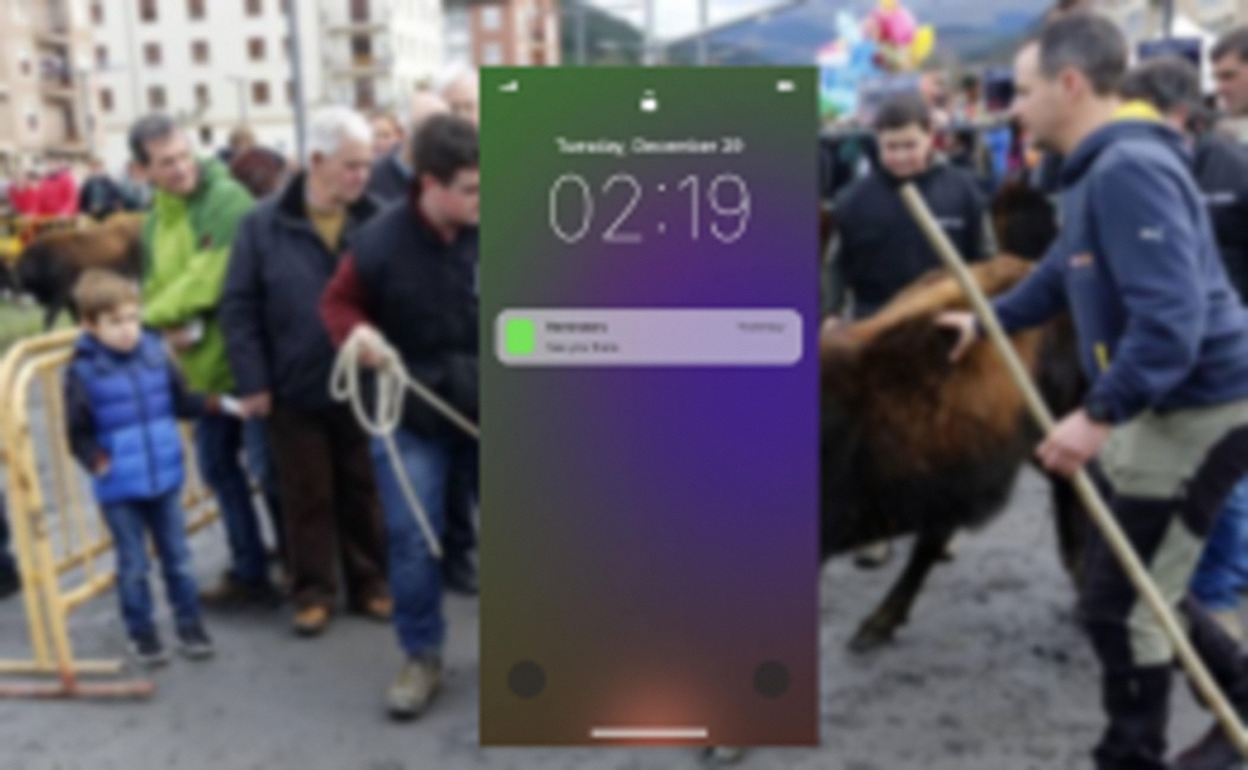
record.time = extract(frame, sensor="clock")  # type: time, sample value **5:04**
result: **2:19**
